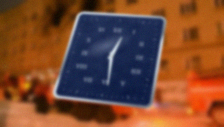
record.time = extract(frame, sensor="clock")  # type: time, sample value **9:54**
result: **12:29**
